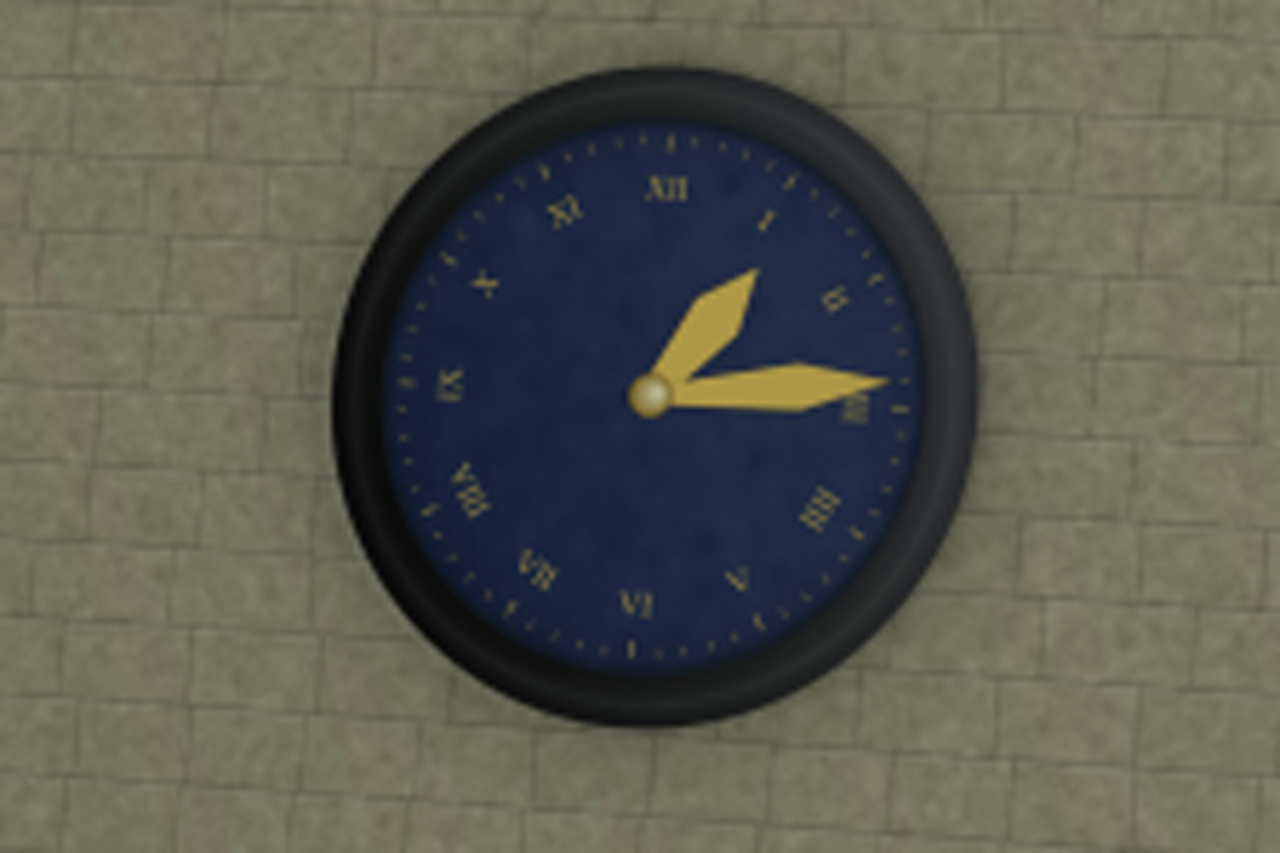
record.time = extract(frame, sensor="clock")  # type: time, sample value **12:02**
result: **1:14**
